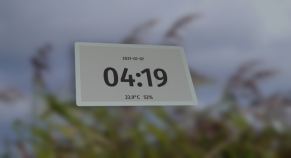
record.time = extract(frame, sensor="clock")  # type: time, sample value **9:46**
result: **4:19**
